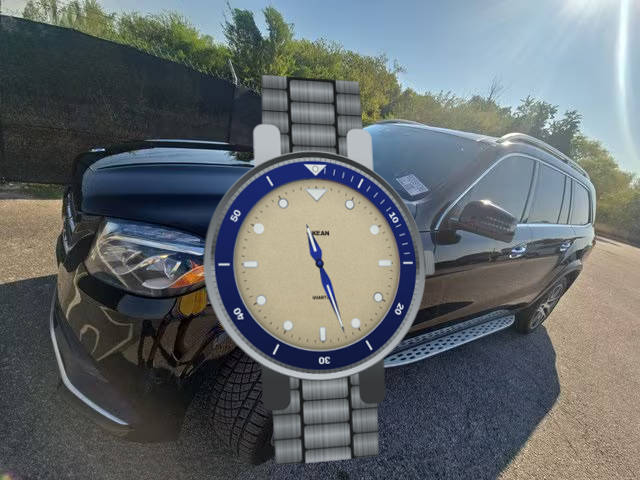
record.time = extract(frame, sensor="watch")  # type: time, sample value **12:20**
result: **11:27**
